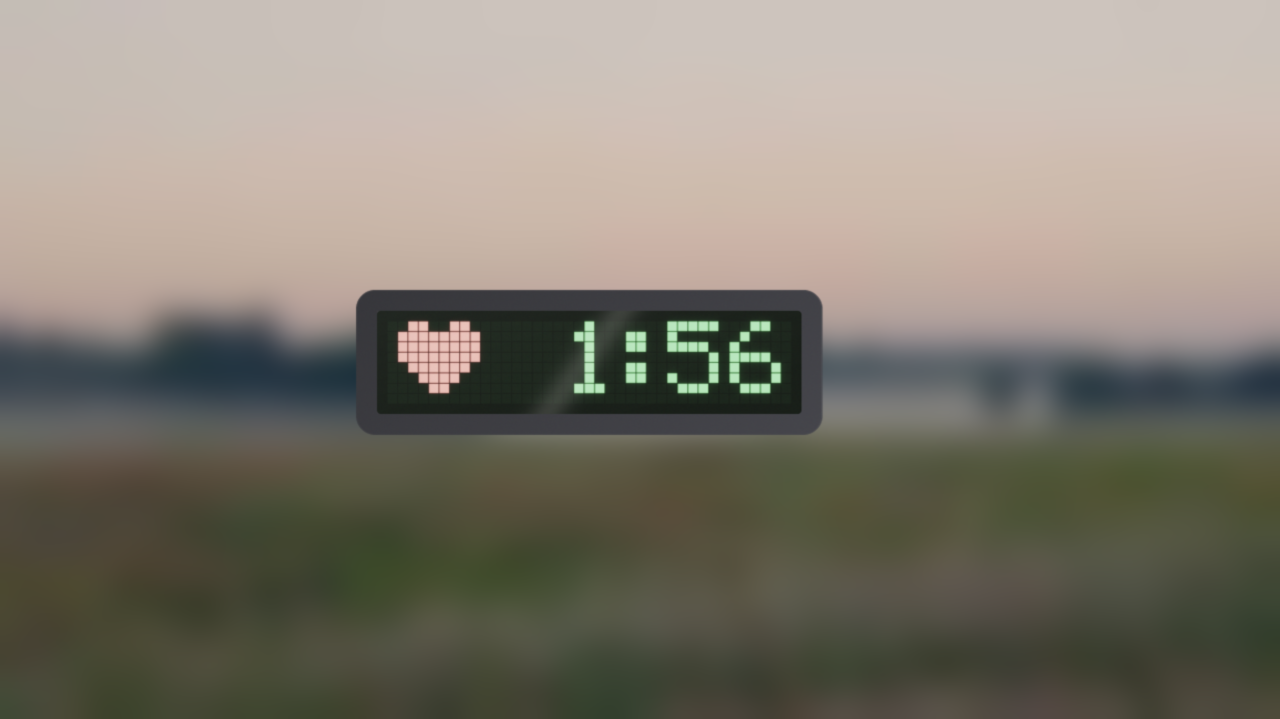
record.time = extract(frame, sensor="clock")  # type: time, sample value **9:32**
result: **1:56**
